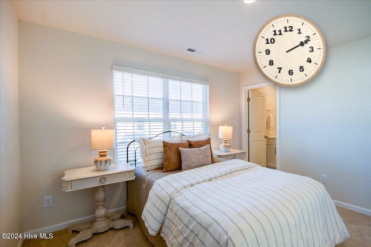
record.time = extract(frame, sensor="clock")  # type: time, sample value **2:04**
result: **2:11**
